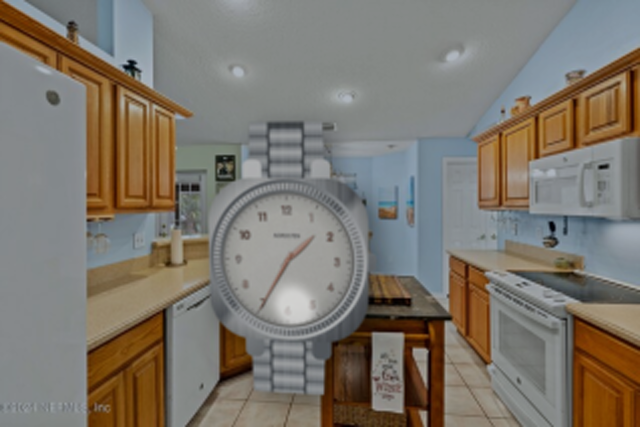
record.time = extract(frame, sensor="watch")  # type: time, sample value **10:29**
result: **1:35**
